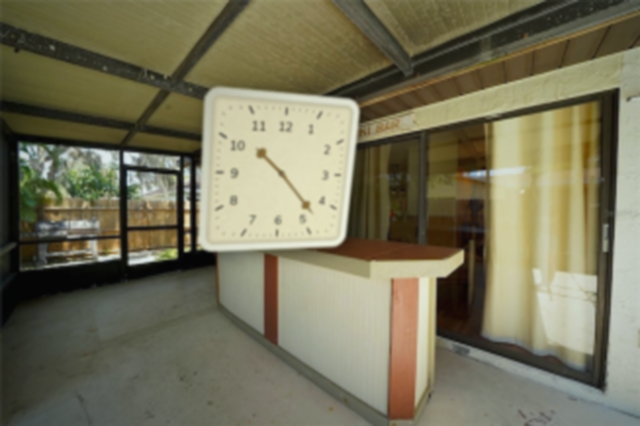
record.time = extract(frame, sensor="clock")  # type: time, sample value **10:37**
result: **10:23**
